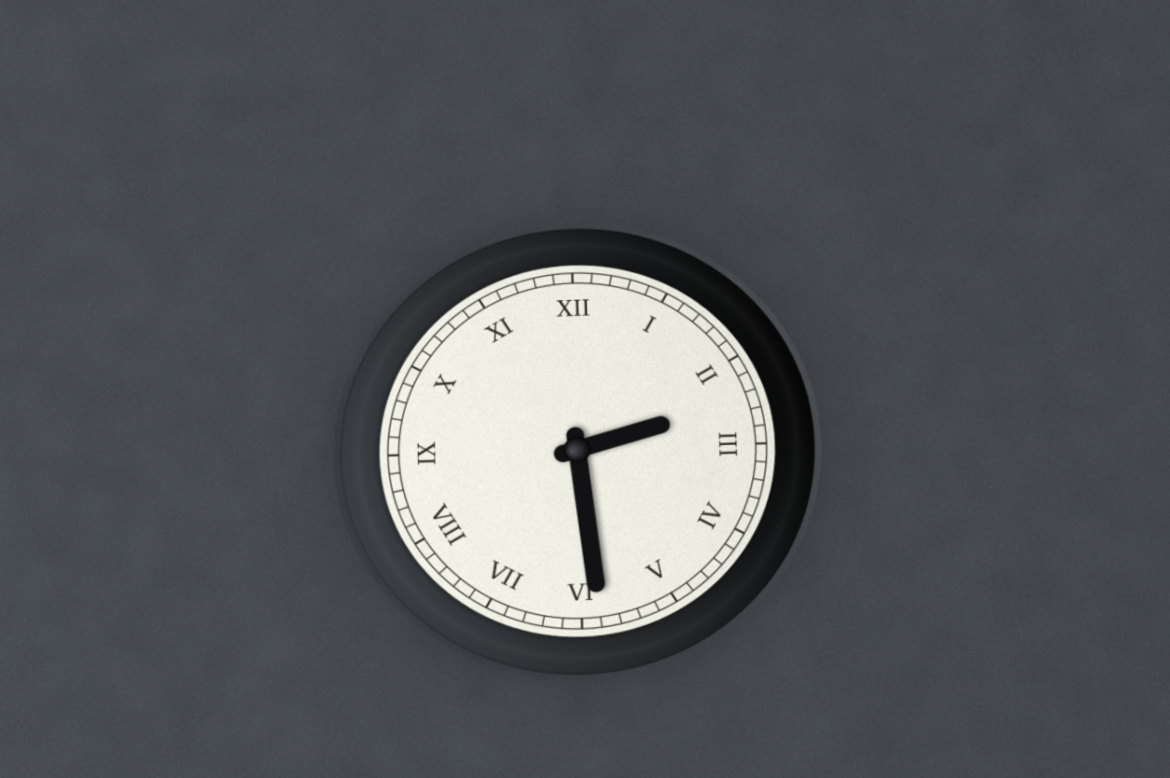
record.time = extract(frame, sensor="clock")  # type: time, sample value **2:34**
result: **2:29**
